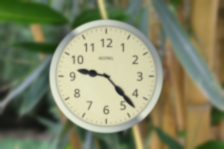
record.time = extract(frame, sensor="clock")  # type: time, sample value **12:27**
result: **9:23**
